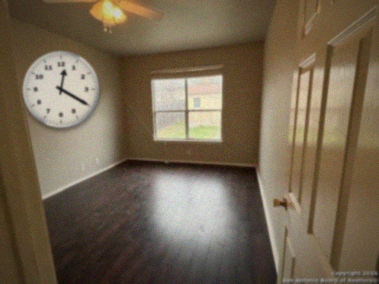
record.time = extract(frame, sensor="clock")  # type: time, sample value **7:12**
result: **12:20**
